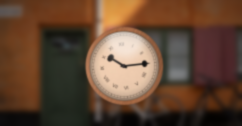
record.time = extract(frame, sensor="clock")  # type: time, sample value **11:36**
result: **10:15**
